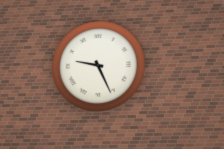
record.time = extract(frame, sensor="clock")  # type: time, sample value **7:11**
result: **9:26**
